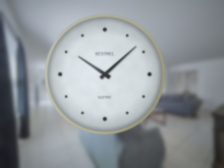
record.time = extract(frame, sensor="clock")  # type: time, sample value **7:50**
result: **10:08**
